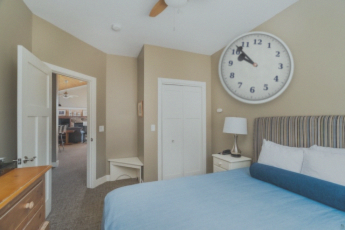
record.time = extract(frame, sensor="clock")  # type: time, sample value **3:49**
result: **9:52**
